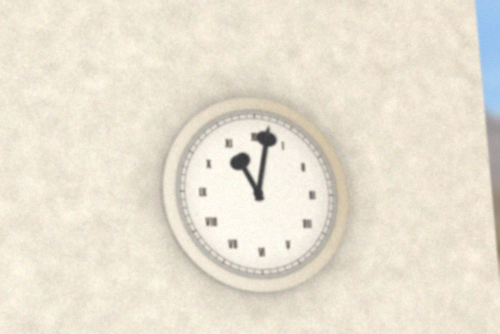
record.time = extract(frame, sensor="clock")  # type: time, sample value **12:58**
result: **11:02**
